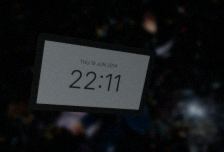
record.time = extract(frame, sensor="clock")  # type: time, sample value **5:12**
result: **22:11**
